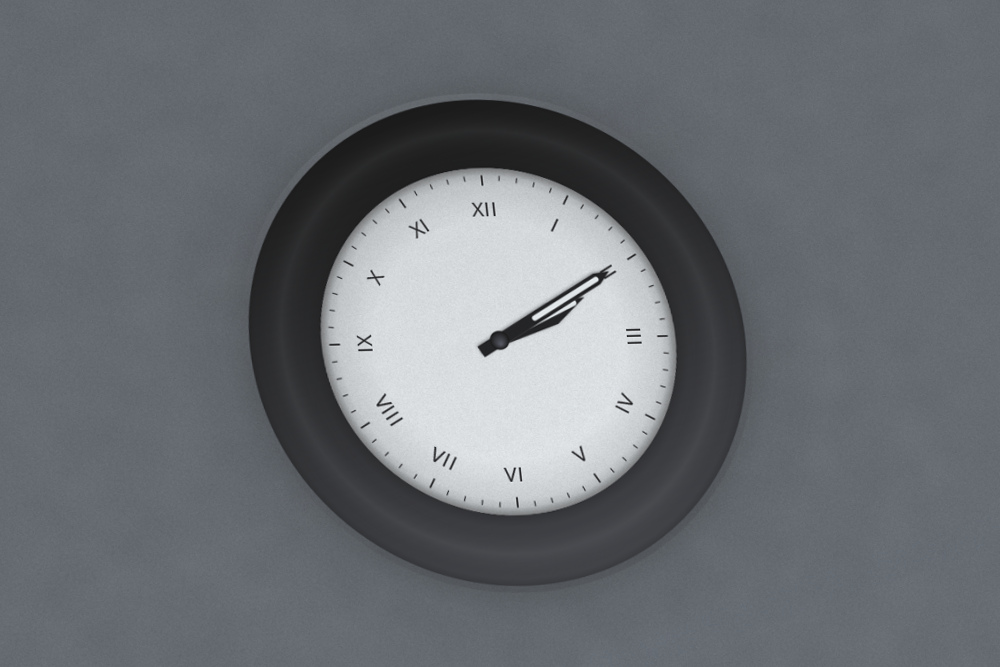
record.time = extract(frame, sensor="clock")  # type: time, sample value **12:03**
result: **2:10**
